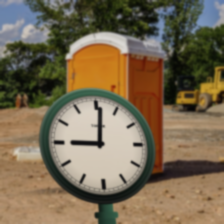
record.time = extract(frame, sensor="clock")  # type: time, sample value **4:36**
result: **9:01**
